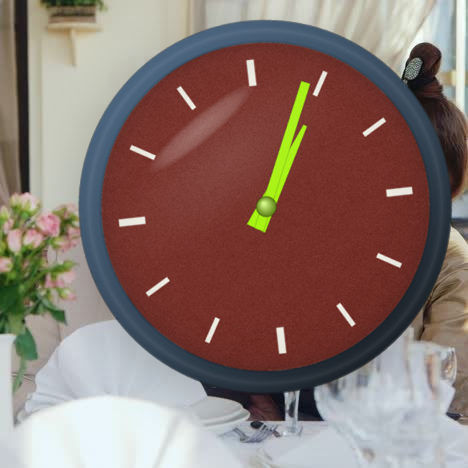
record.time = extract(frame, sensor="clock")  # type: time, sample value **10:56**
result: **1:04**
